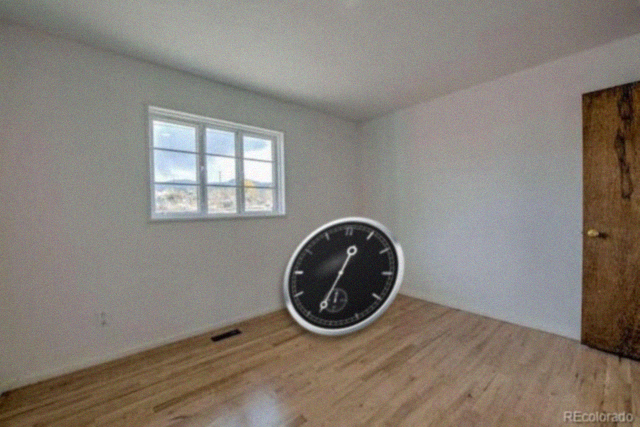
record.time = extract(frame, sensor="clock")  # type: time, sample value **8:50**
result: **12:33**
